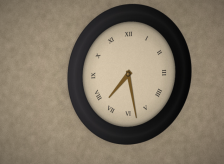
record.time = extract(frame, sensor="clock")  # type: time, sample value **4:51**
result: **7:28**
